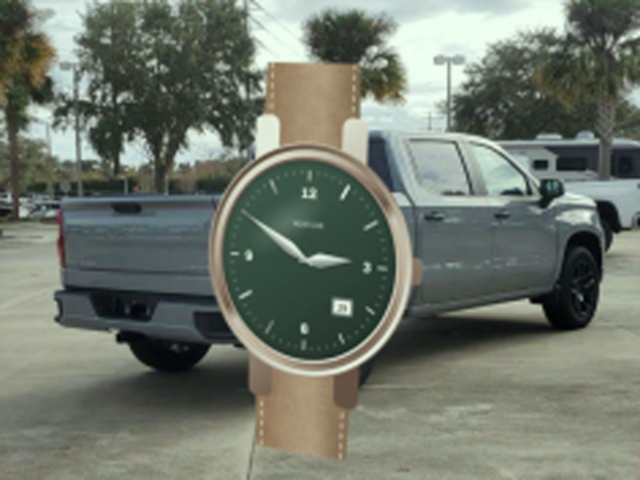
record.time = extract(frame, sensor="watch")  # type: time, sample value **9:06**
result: **2:50**
